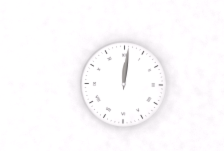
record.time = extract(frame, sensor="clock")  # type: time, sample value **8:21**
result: **12:01**
